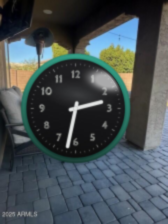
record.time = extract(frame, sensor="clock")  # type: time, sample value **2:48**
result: **2:32**
